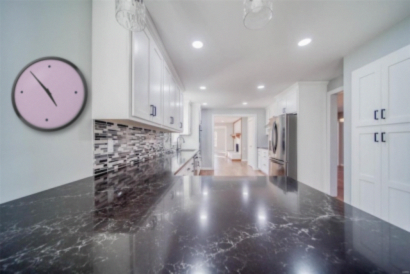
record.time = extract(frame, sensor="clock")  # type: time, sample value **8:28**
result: **4:53**
